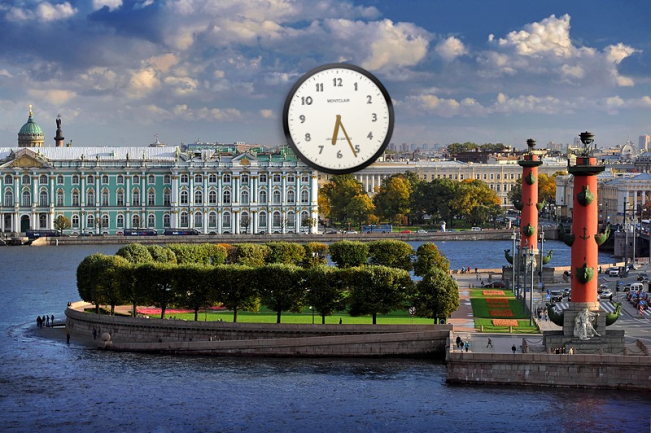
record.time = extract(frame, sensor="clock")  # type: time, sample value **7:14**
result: **6:26**
